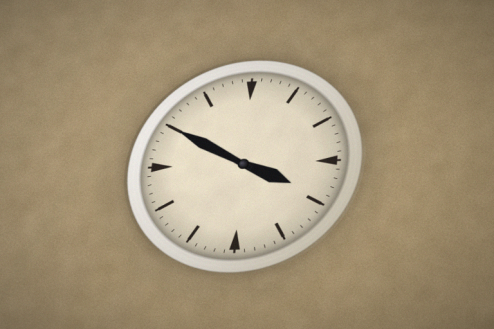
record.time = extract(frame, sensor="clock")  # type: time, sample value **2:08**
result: **3:50**
